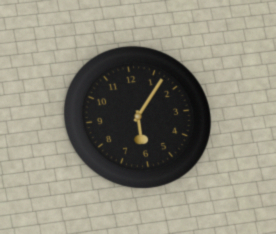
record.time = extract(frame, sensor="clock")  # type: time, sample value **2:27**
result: **6:07**
